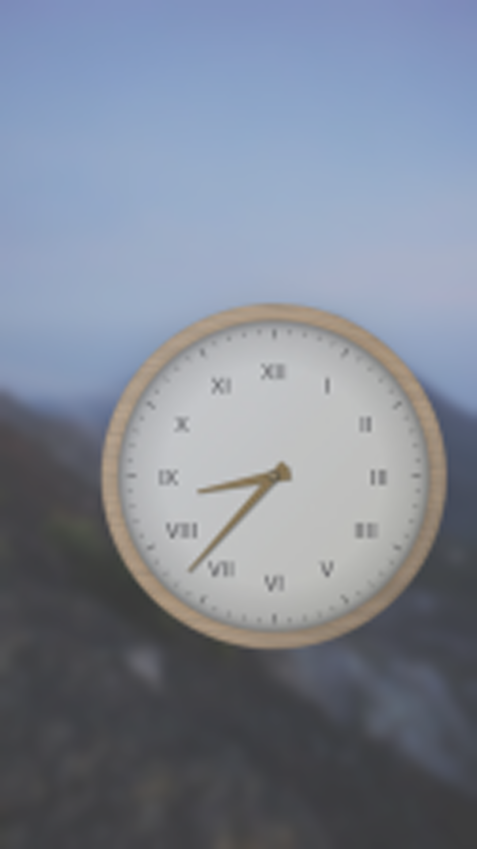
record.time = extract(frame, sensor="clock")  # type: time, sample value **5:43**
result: **8:37**
